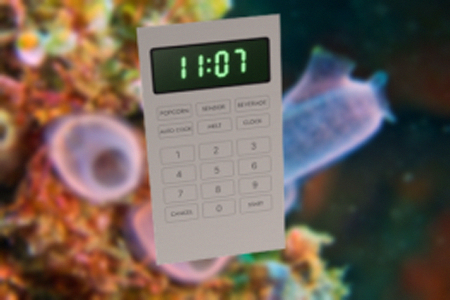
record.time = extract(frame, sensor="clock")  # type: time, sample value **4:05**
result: **11:07**
